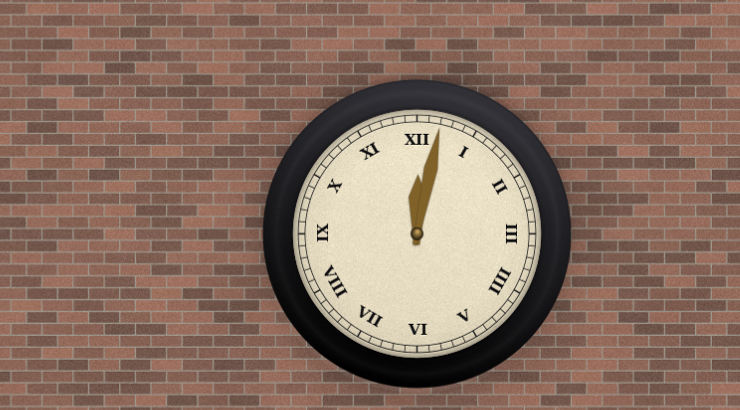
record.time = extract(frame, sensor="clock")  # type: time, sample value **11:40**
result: **12:02**
